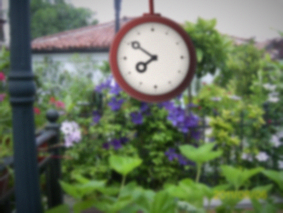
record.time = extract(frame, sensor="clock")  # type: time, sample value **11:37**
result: **7:51**
